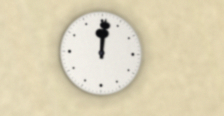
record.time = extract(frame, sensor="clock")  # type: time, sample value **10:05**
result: **12:01**
